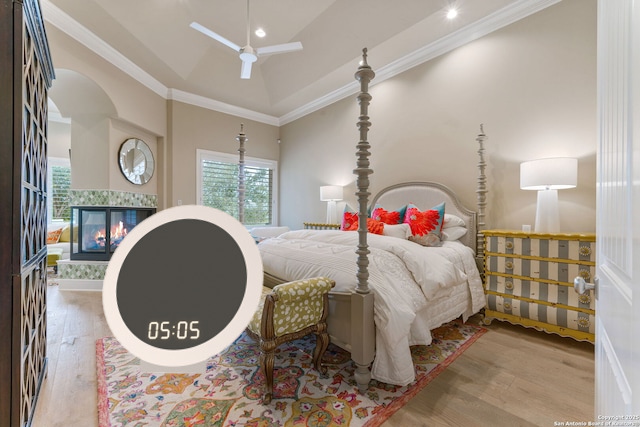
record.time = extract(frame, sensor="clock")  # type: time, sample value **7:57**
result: **5:05**
